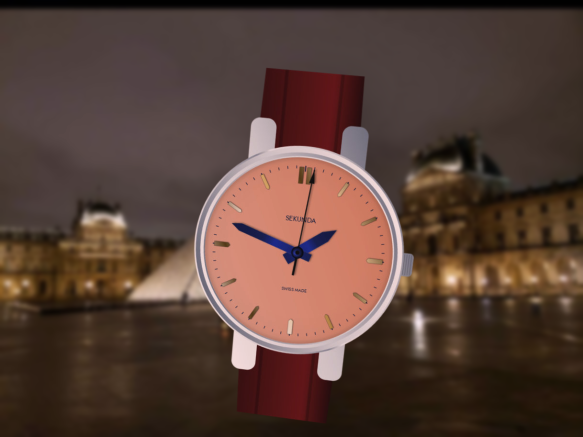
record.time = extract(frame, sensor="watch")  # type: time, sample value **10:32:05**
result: **1:48:01**
